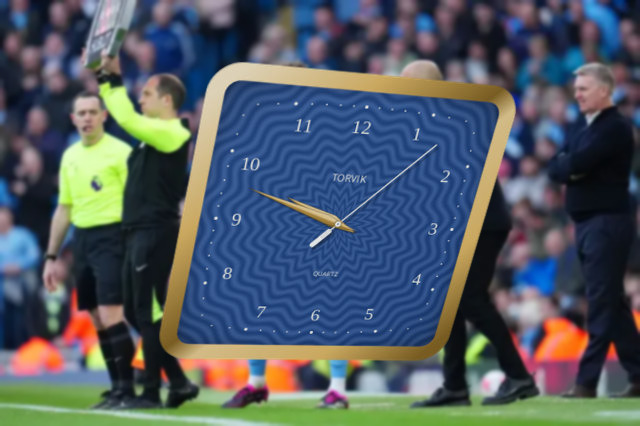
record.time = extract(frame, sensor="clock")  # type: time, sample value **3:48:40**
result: **9:48:07**
